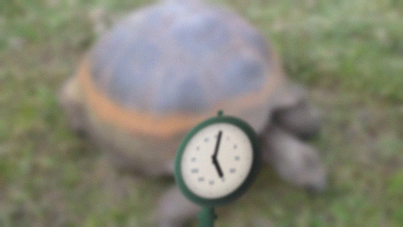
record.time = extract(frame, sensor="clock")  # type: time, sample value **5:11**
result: **5:01**
